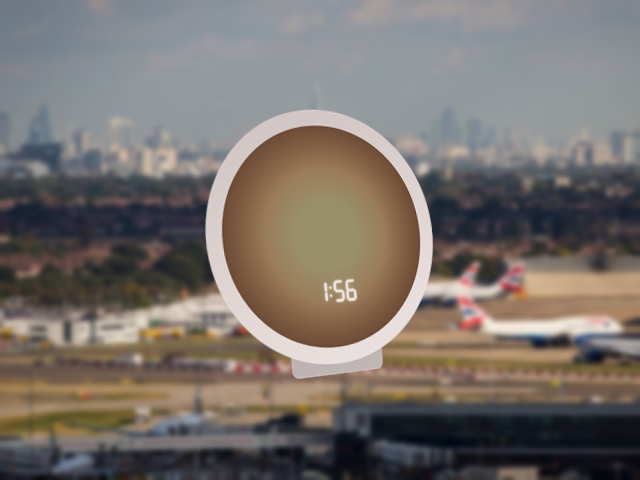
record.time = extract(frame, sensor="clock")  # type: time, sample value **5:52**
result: **1:56**
